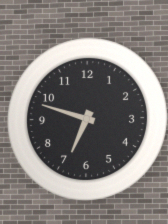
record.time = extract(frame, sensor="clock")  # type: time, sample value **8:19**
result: **6:48**
